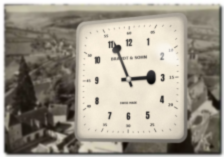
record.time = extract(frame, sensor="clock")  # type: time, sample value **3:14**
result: **2:56**
